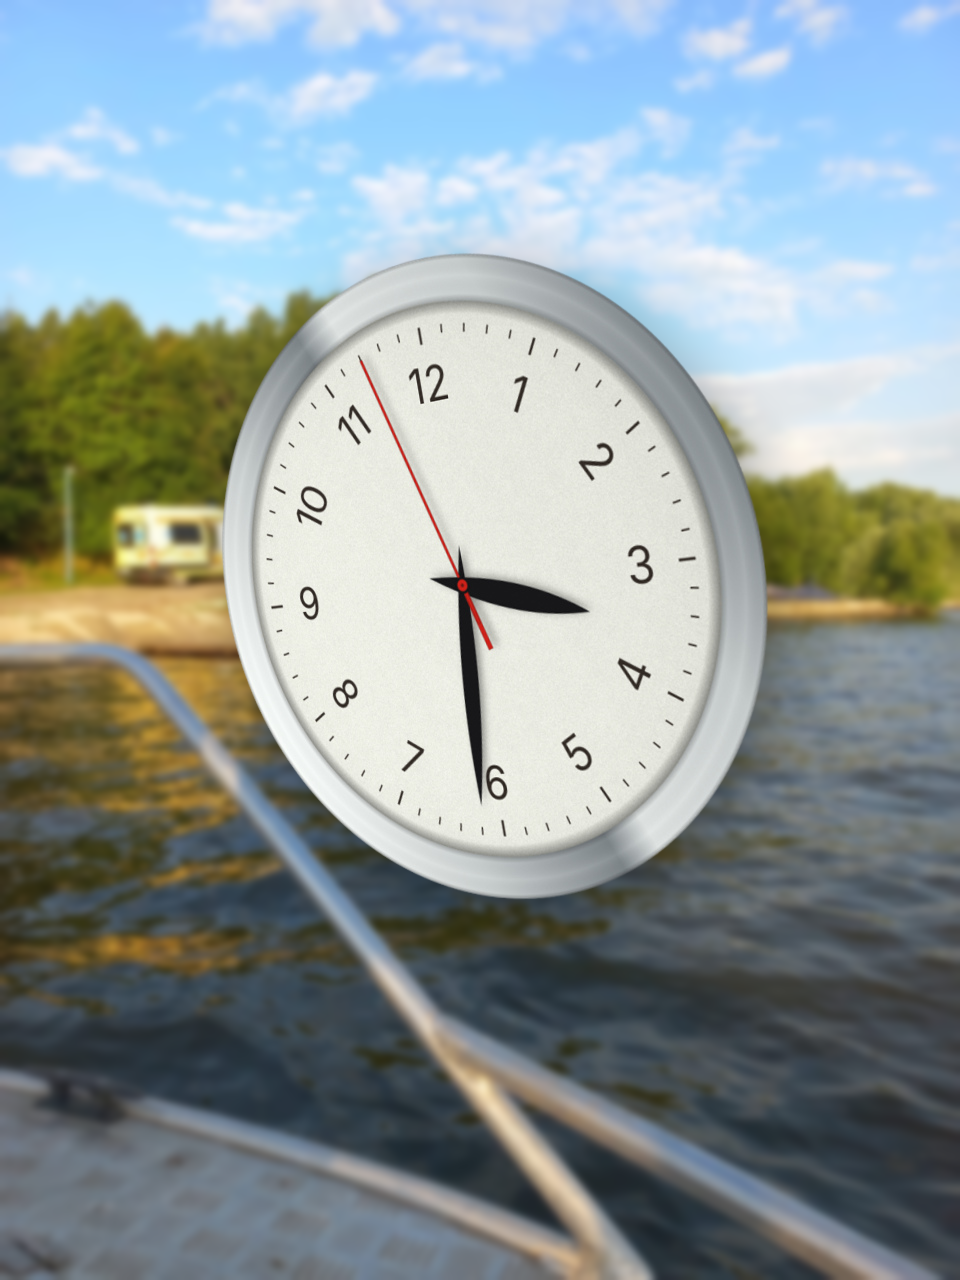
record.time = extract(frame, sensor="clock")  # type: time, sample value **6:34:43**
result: **3:30:57**
